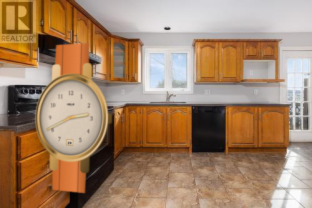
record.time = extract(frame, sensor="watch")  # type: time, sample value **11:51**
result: **2:41**
